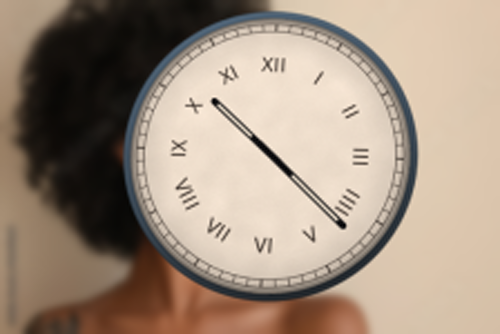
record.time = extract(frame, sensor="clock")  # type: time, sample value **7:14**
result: **10:22**
